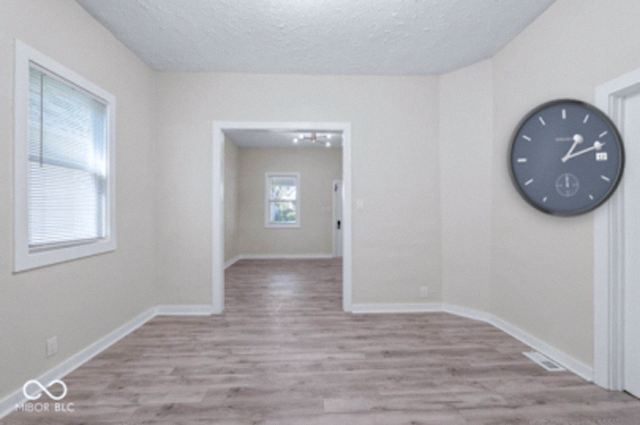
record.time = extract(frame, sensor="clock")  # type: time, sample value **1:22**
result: **1:12**
